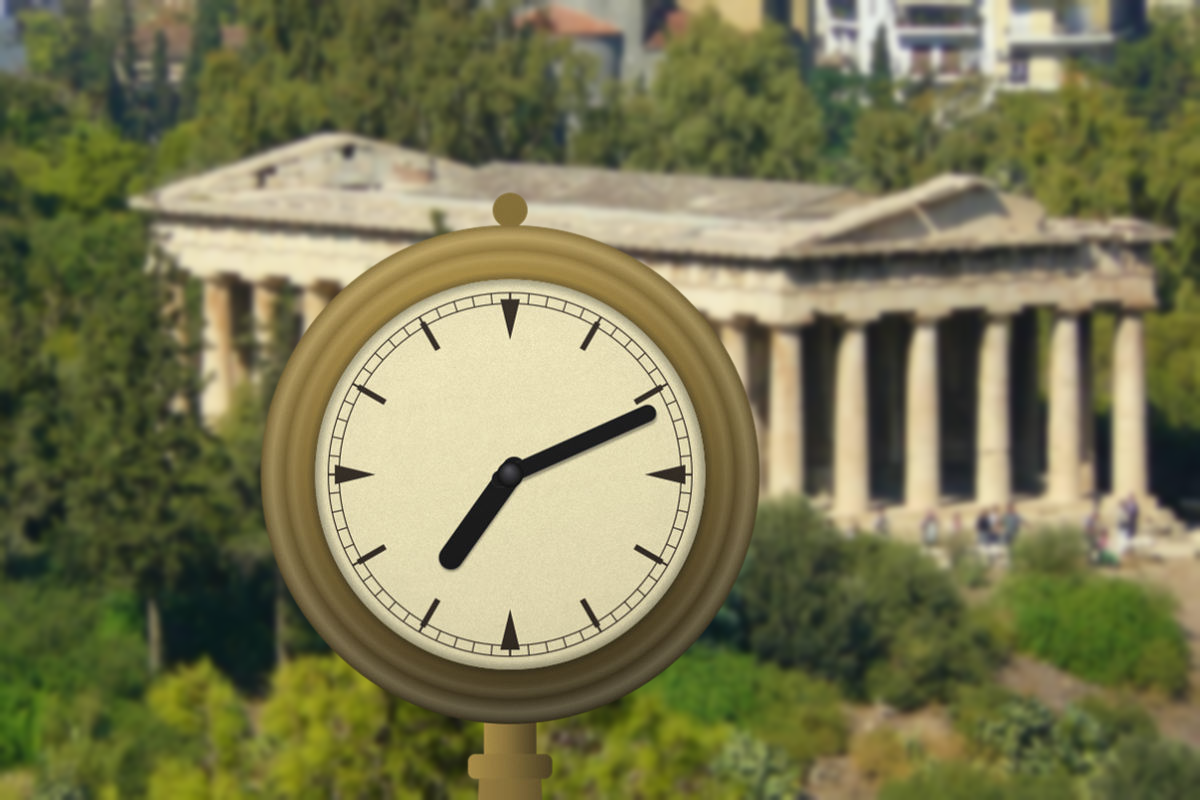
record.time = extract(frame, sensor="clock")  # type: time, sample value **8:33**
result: **7:11**
